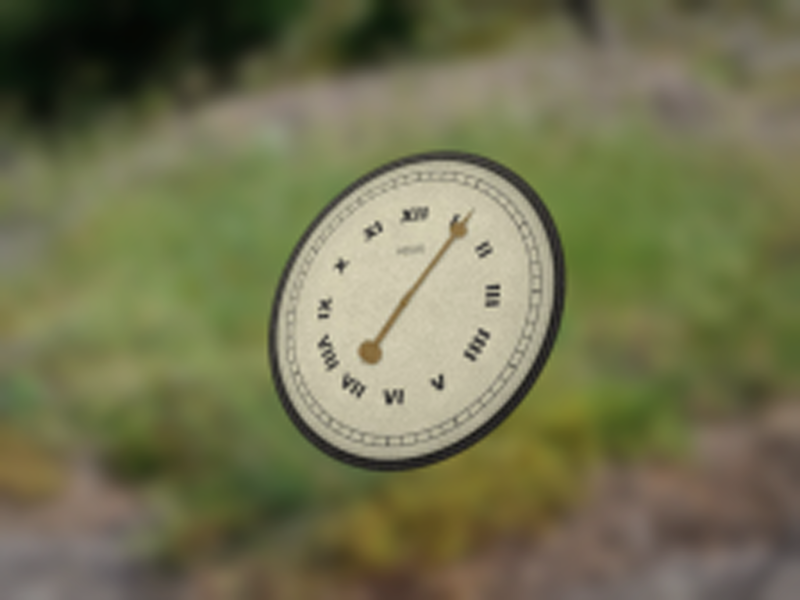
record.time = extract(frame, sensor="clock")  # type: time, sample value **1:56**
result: **7:06**
